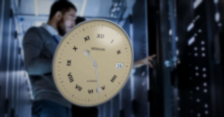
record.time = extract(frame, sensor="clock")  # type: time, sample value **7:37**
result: **10:27**
